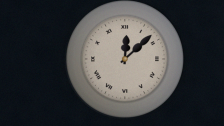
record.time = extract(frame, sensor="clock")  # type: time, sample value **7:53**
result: **12:08**
